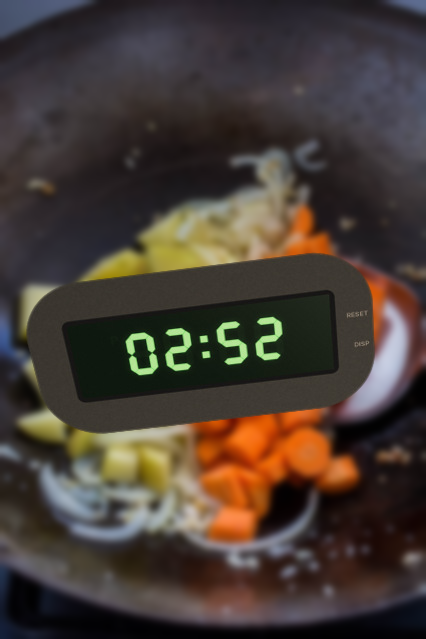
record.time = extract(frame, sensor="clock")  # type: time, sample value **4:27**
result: **2:52**
